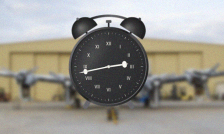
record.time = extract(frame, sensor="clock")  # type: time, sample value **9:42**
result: **2:43**
